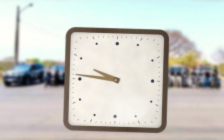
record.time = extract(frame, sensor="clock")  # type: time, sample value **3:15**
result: **9:46**
